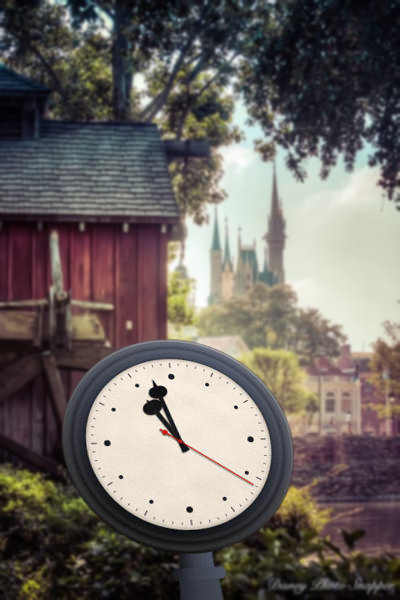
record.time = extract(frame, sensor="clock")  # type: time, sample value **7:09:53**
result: **10:57:21**
